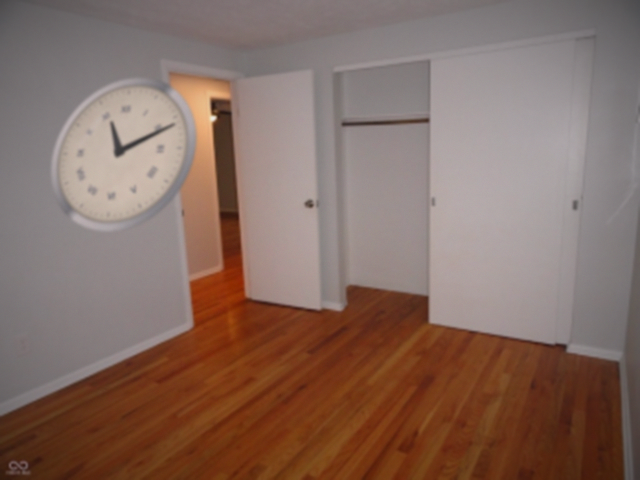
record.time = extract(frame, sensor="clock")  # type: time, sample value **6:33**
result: **11:11**
